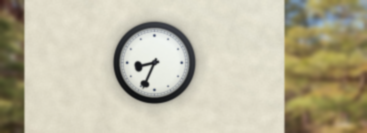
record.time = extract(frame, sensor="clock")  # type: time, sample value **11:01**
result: **8:34**
